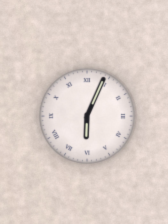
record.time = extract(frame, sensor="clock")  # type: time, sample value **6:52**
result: **6:04**
